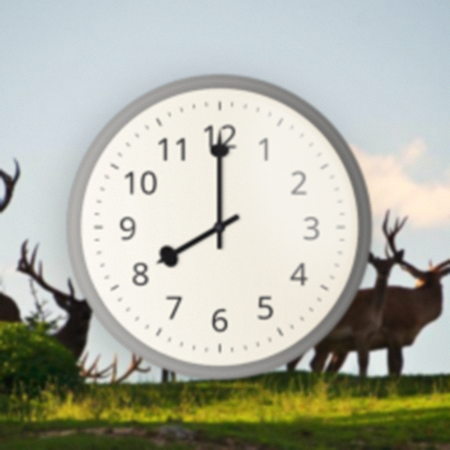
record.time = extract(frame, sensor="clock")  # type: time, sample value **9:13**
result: **8:00**
